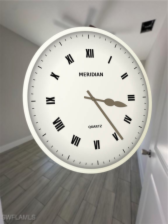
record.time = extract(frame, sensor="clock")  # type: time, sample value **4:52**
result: **3:24**
